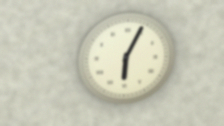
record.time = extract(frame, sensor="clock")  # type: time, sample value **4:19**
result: **6:04**
